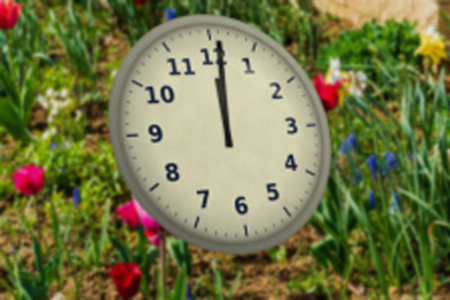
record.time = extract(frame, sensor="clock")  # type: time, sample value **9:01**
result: **12:01**
